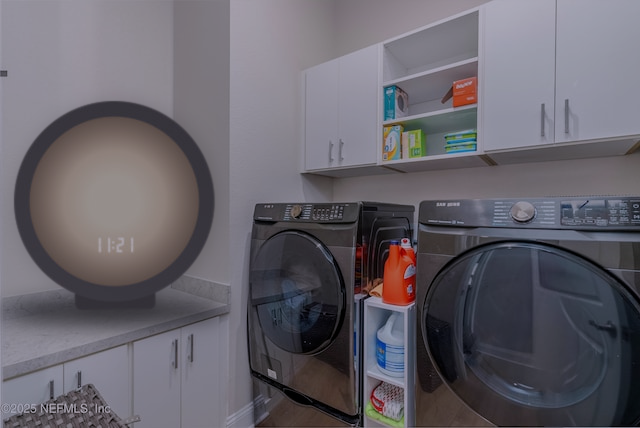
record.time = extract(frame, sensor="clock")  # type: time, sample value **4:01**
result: **11:21**
